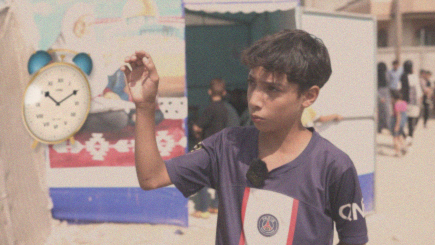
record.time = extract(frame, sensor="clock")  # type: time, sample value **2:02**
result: **10:10**
